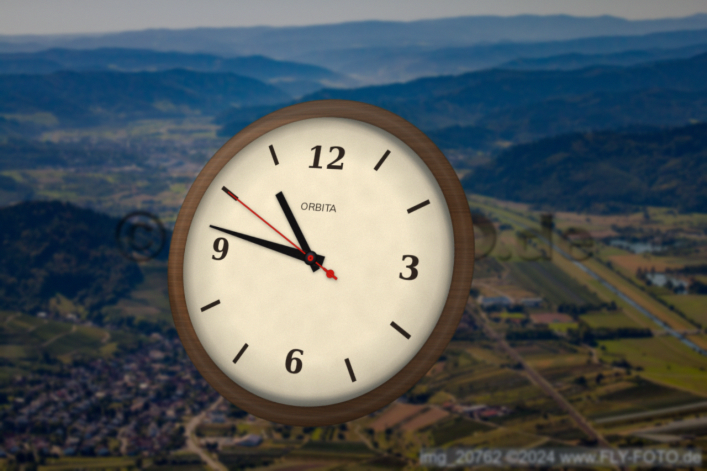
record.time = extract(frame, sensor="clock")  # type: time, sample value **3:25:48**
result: **10:46:50**
